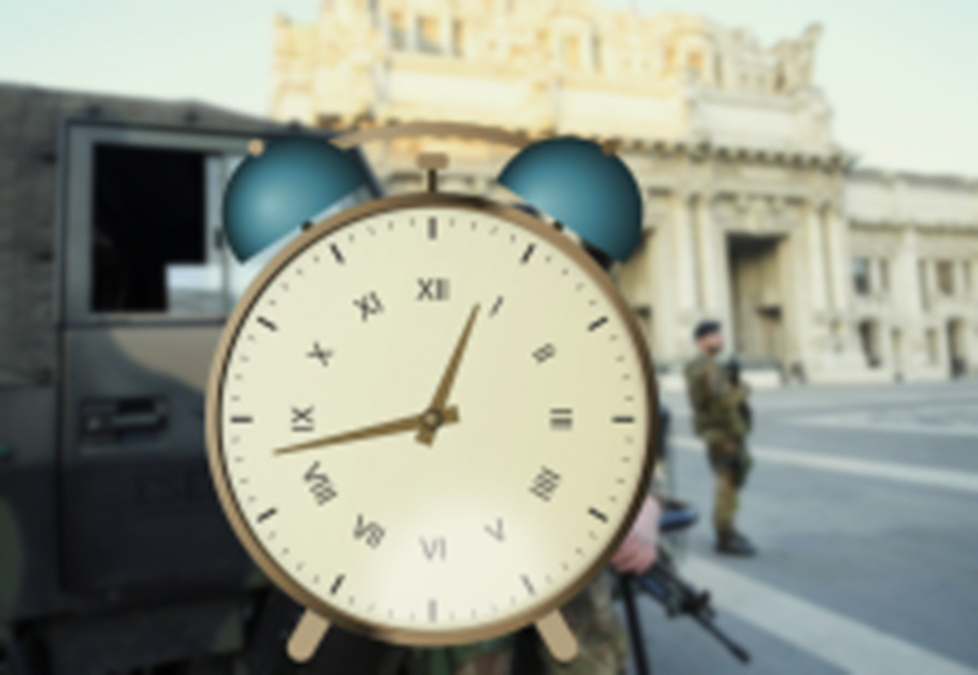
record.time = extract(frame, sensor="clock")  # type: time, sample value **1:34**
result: **12:43**
